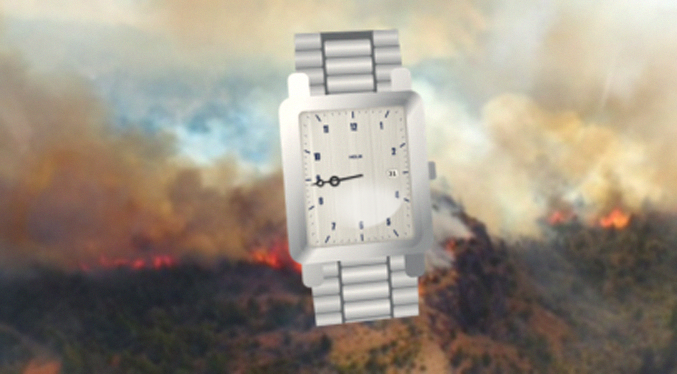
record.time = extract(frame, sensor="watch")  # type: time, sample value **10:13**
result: **8:44**
